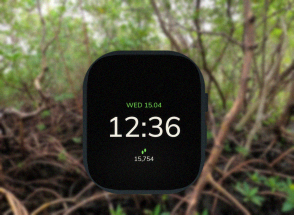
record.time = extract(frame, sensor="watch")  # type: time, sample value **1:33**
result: **12:36**
